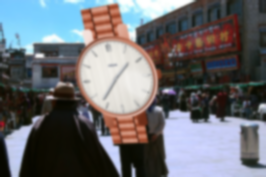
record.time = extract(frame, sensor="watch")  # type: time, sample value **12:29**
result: **1:37**
